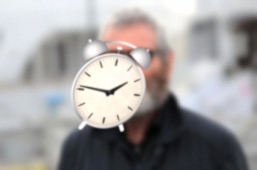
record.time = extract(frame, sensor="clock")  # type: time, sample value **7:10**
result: **1:46**
